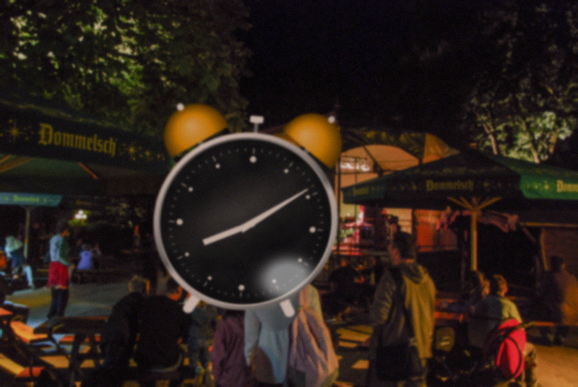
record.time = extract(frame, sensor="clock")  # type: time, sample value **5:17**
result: **8:09**
